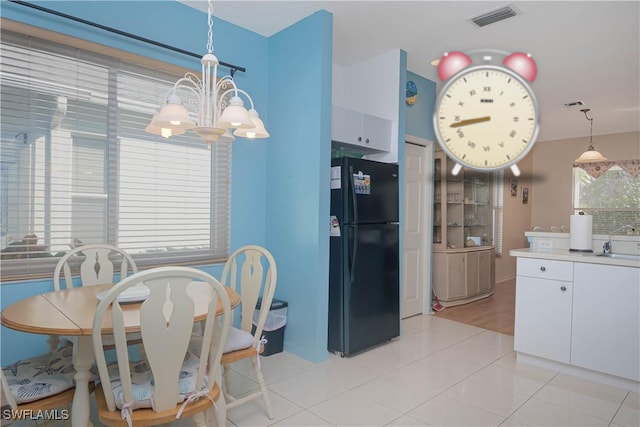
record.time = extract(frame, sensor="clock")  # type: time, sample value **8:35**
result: **8:43**
